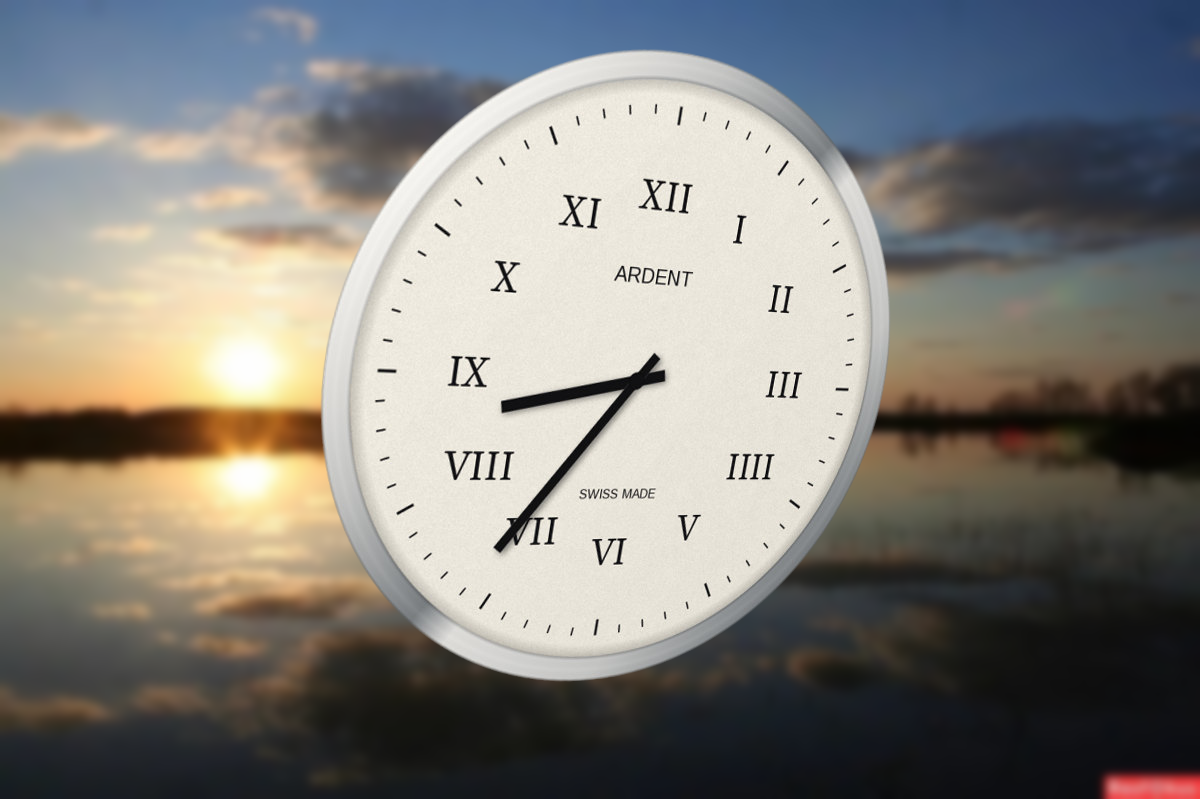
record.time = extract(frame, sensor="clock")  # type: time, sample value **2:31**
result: **8:36**
